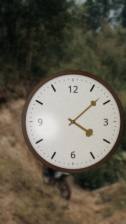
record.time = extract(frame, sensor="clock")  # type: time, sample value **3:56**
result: **4:08**
